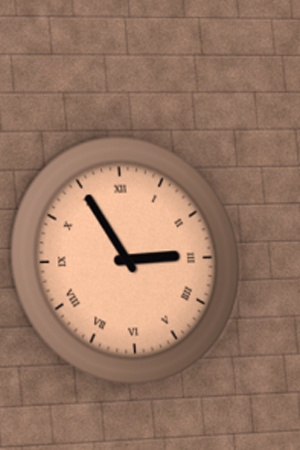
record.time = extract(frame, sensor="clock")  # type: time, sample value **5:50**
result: **2:55**
